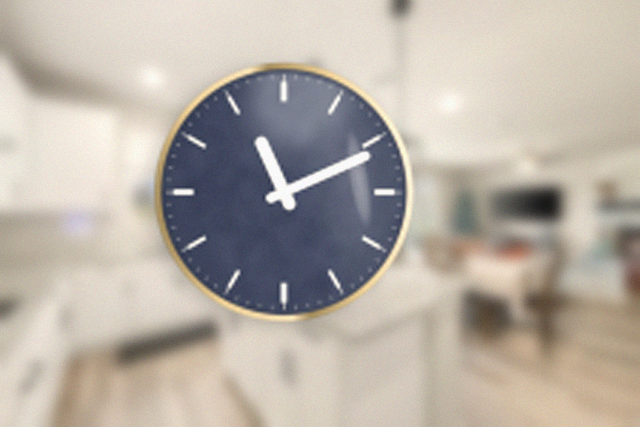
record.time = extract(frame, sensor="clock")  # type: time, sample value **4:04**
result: **11:11**
